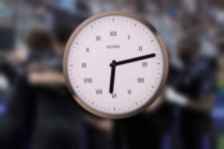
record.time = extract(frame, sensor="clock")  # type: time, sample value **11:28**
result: **6:13**
